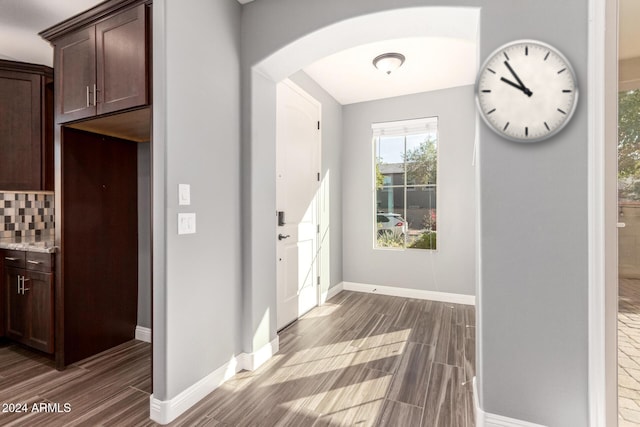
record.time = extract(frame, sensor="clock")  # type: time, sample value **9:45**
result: **9:54**
